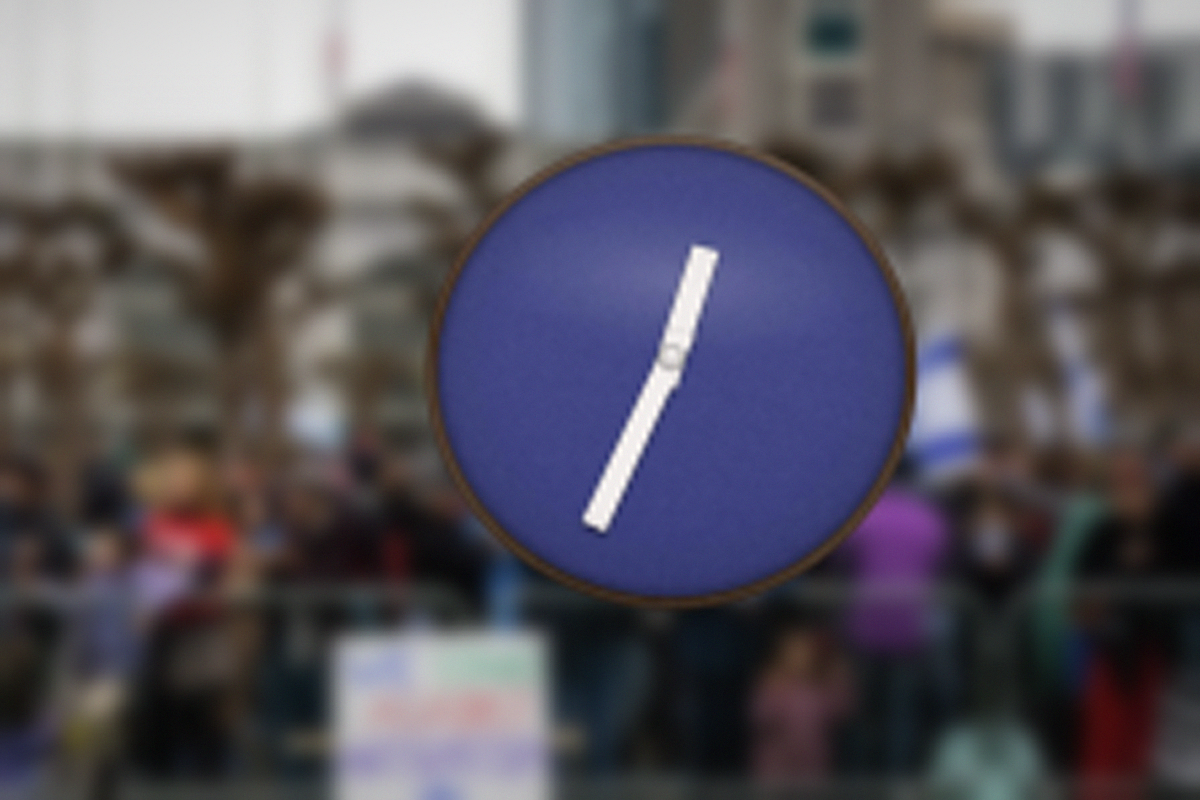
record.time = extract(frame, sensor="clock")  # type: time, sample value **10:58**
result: **12:34**
